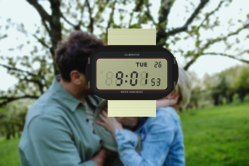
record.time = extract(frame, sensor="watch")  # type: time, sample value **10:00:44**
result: **9:01:53**
